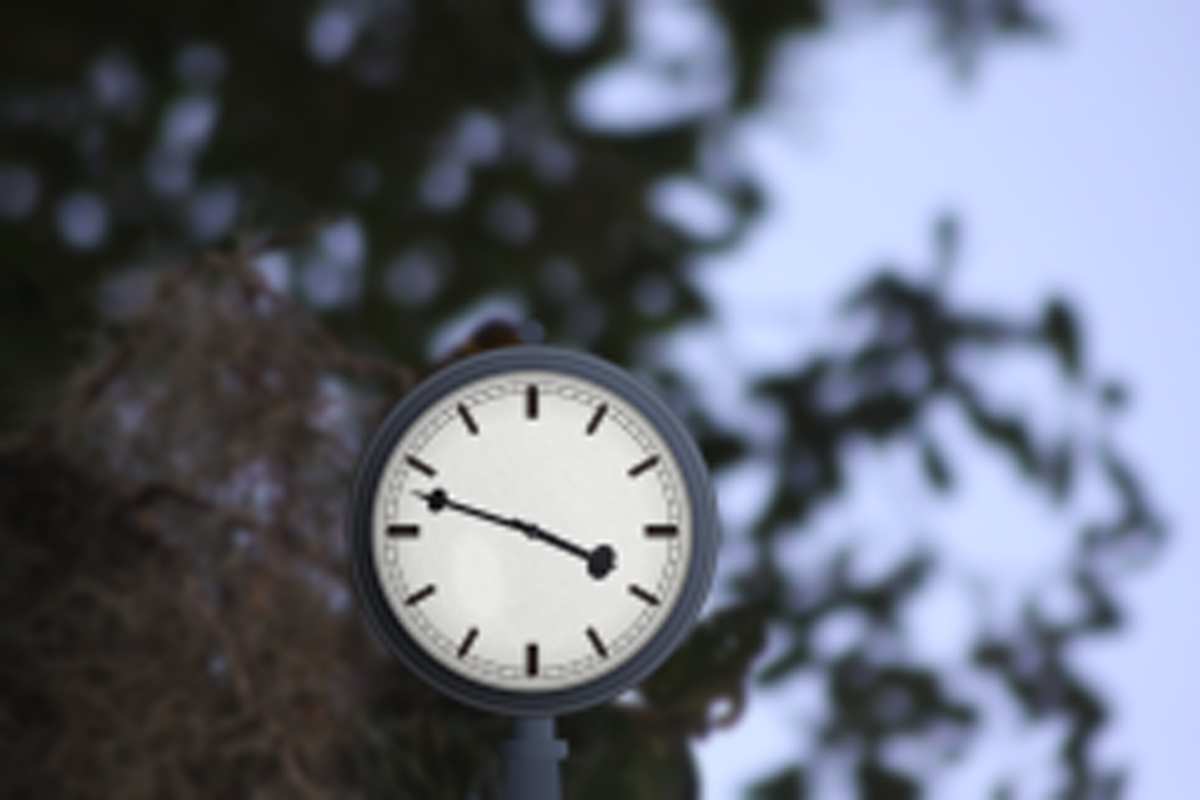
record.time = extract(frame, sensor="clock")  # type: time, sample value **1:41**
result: **3:48**
